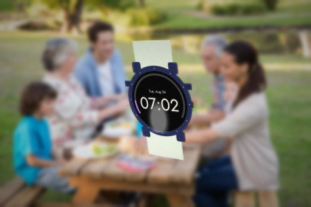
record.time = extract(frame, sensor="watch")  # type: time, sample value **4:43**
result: **7:02**
